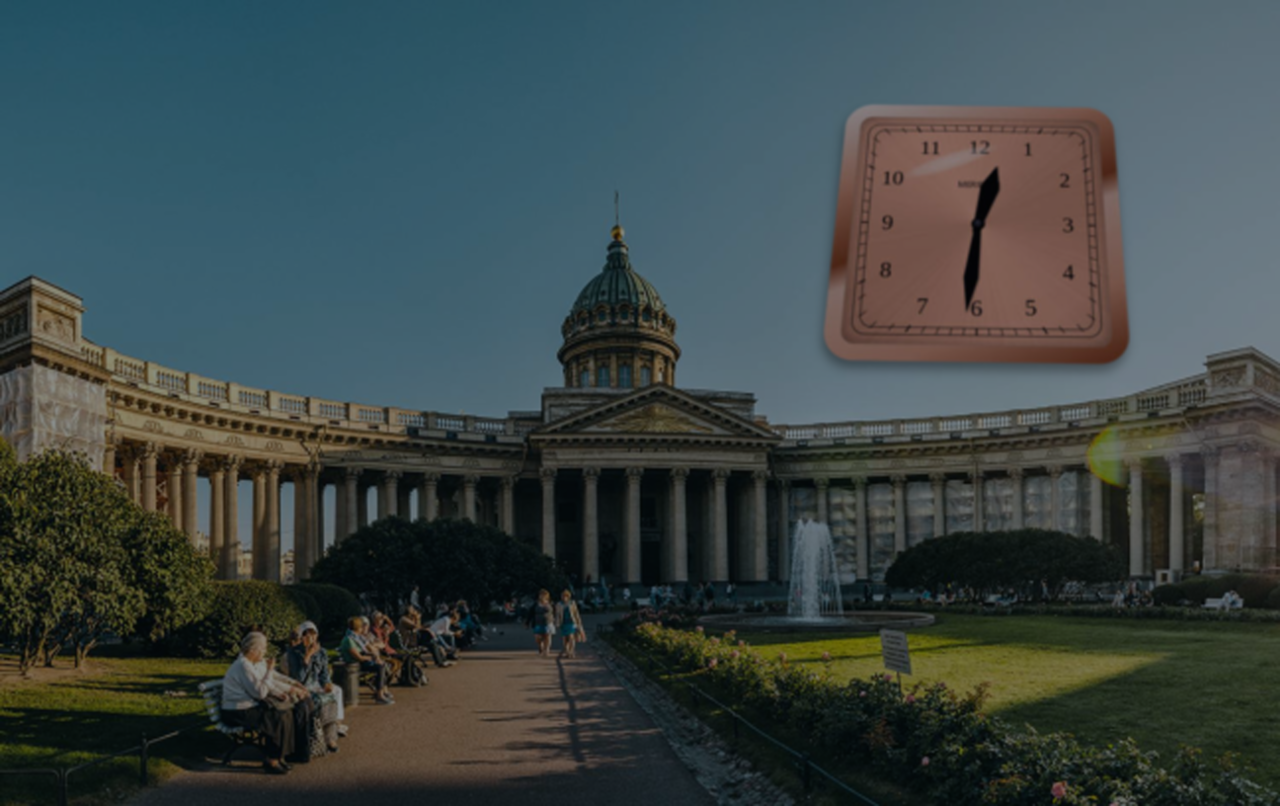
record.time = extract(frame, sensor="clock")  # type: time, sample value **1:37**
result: **12:31**
